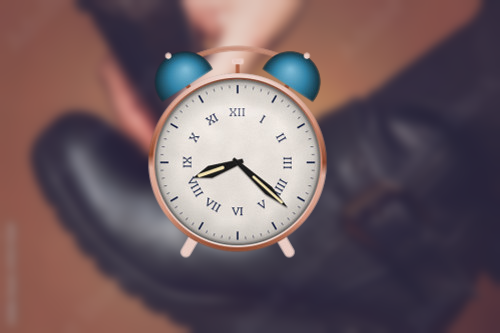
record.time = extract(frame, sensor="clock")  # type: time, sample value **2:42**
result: **8:22**
